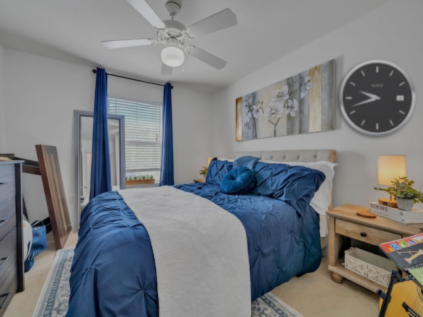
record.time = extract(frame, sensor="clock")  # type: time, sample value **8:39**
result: **9:42**
